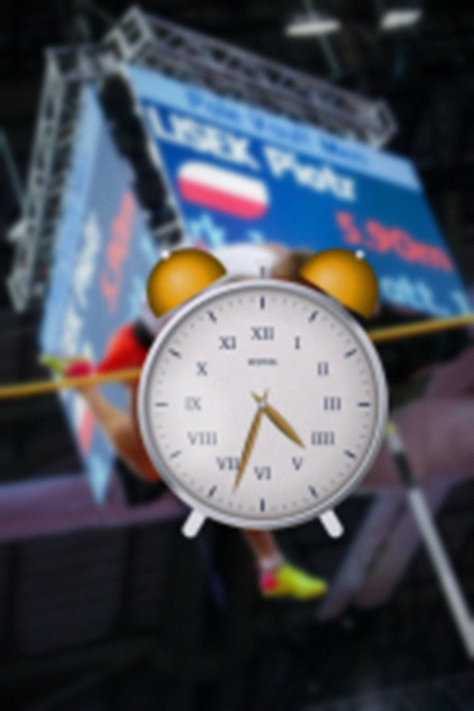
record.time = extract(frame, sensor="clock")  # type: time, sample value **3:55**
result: **4:33**
